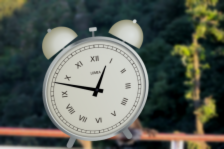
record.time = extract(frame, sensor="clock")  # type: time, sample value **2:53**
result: **12:48**
